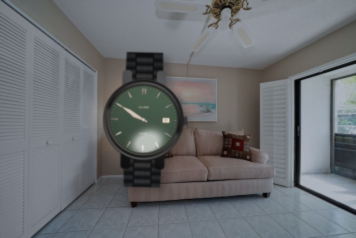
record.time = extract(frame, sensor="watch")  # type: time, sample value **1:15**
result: **9:50**
